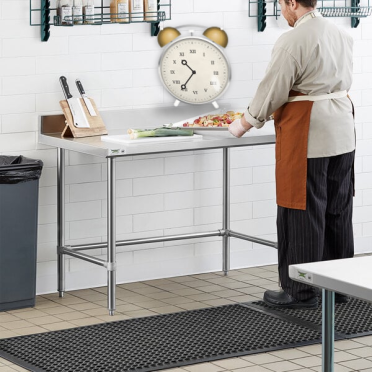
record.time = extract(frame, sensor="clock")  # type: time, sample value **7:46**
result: **10:36**
